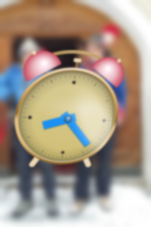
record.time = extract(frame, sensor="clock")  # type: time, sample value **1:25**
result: **8:23**
